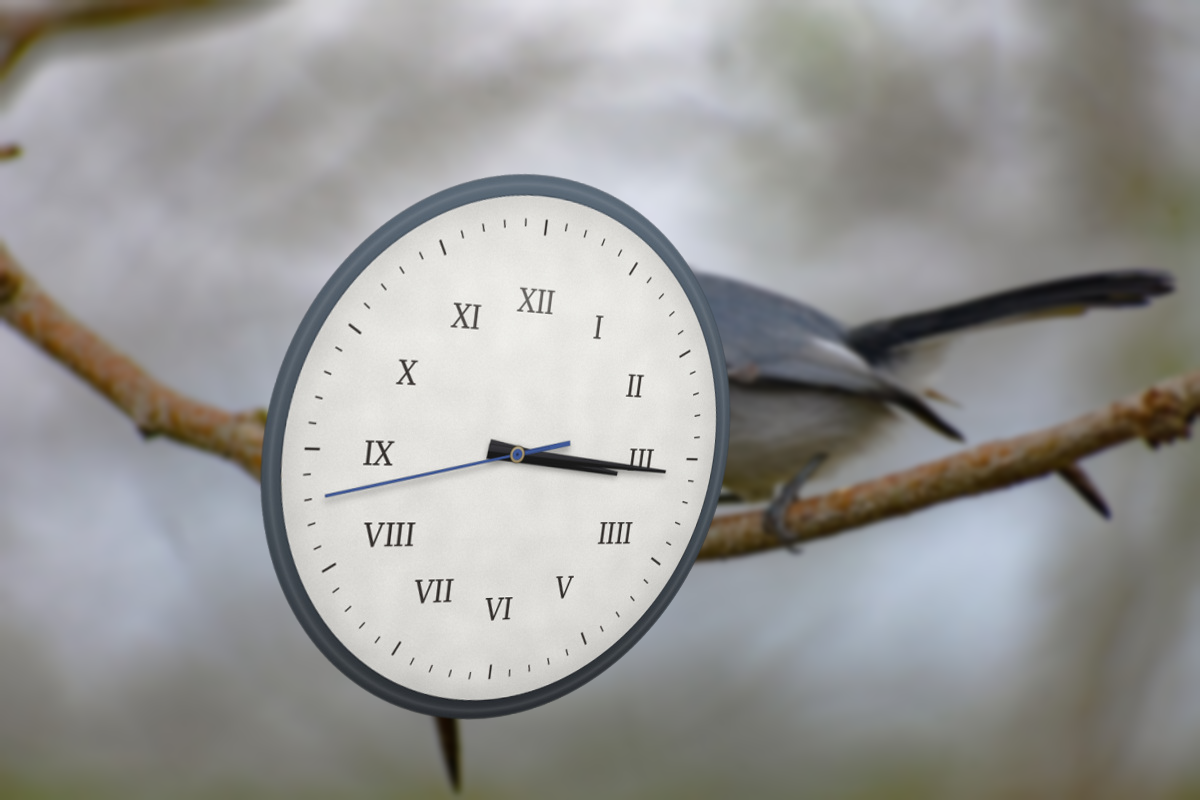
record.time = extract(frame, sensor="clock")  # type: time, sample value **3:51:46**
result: **3:15:43**
